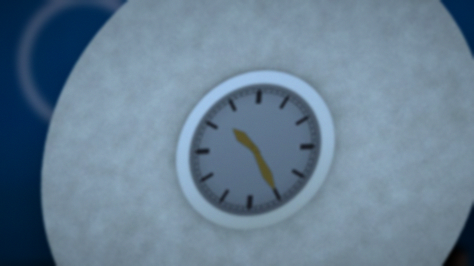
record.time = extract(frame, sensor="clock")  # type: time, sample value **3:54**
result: **10:25**
